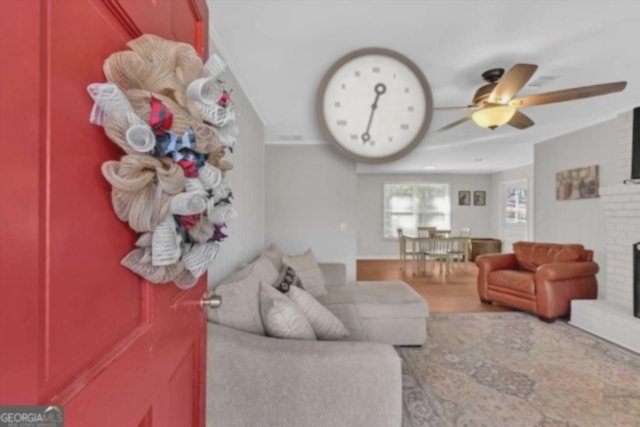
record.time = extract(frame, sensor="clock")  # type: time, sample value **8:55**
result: **12:32**
